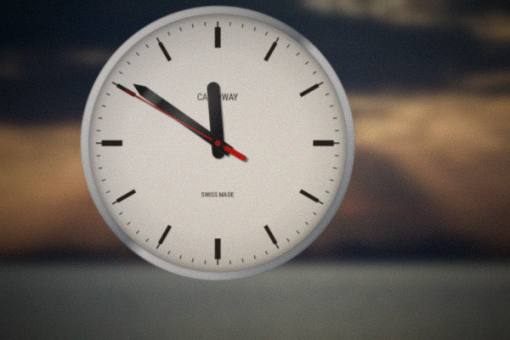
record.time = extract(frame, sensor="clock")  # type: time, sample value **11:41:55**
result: **11:50:50**
